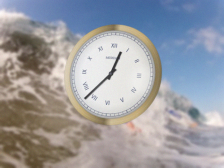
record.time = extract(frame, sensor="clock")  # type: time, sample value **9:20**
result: **12:37**
